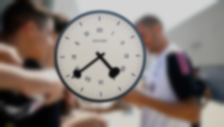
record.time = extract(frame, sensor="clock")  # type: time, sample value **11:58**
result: **4:39**
